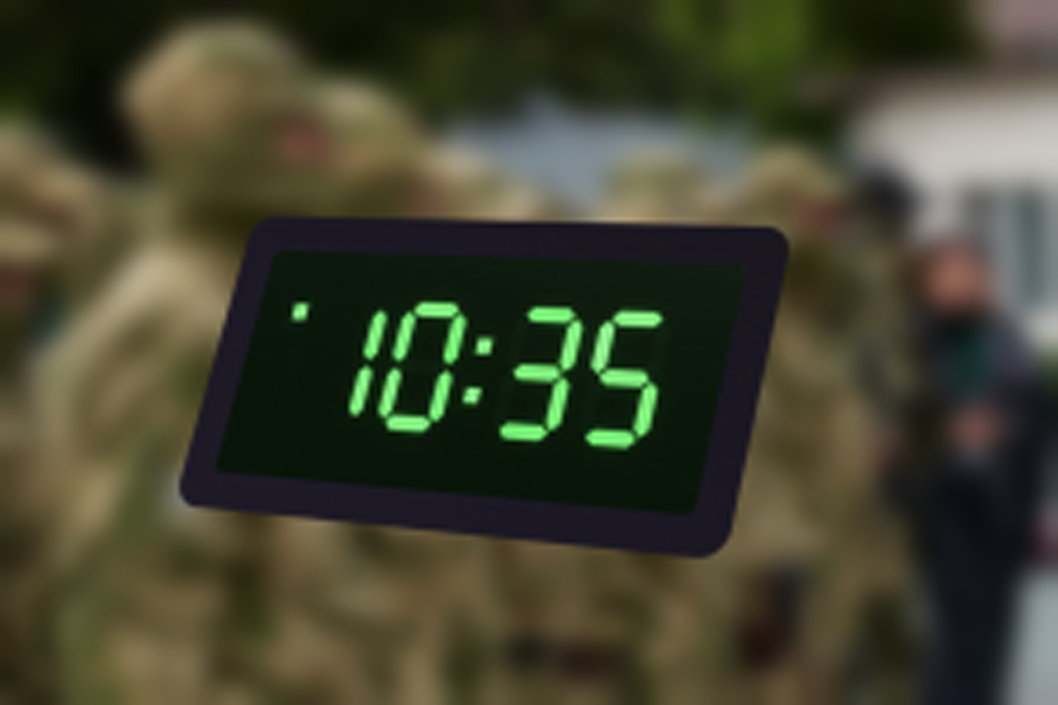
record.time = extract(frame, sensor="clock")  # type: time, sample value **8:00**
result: **10:35**
